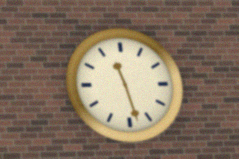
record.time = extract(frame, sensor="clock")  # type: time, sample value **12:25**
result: **11:28**
